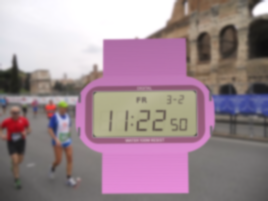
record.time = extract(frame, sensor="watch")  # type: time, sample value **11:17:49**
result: **11:22:50**
